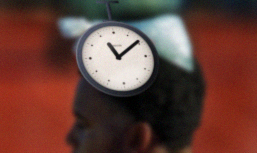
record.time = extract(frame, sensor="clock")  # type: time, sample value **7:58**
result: **11:09**
